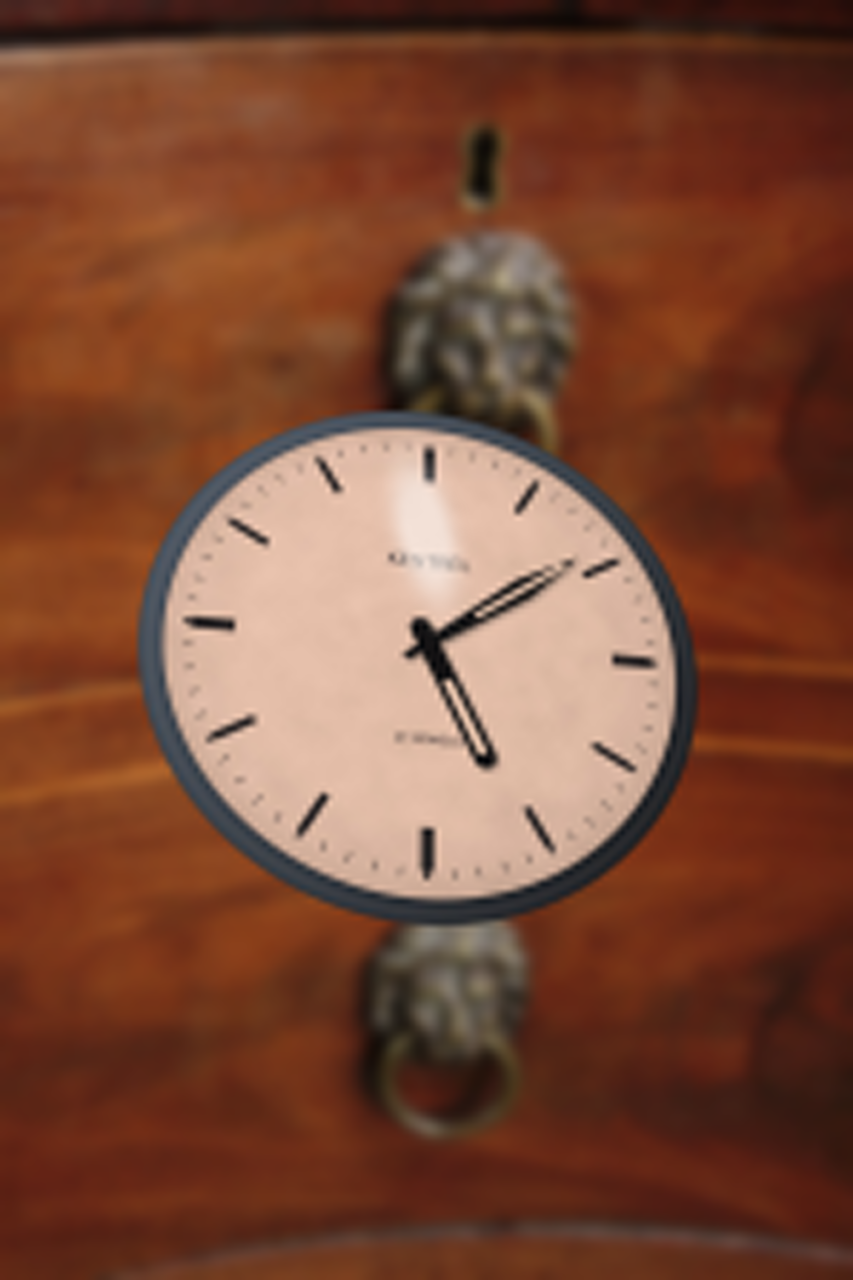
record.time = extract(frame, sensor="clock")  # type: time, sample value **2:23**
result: **5:09**
